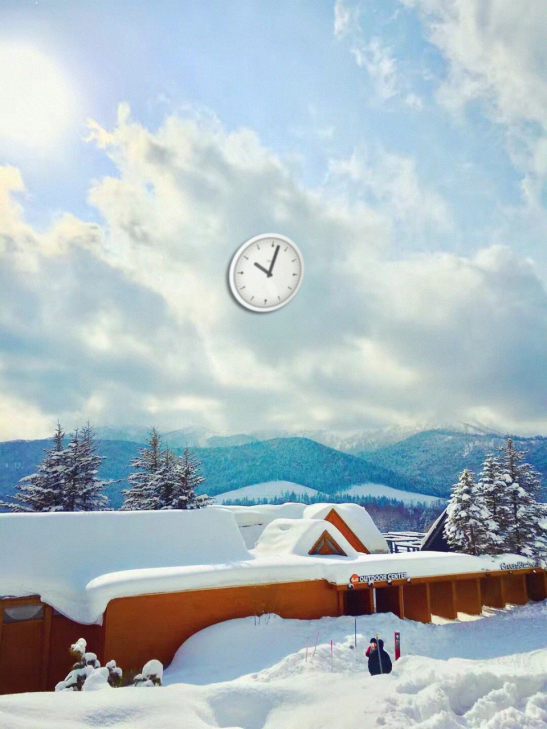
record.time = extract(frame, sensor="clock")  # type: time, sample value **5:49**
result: **10:02**
